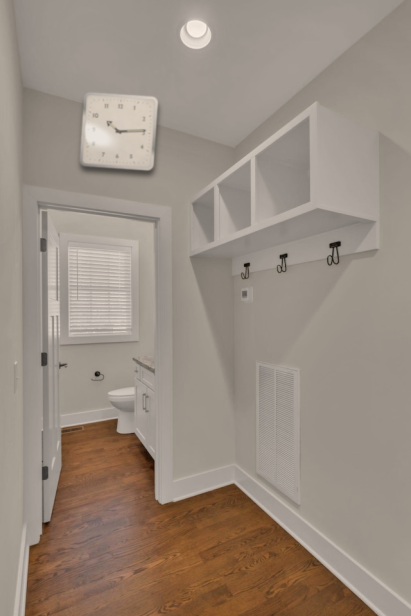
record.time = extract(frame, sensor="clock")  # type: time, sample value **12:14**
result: **10:14**
